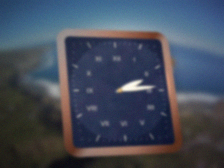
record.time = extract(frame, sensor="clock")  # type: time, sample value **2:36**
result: **2:14**
